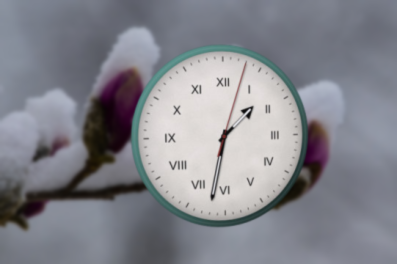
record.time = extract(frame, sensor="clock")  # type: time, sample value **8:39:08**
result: **1:32:03**
